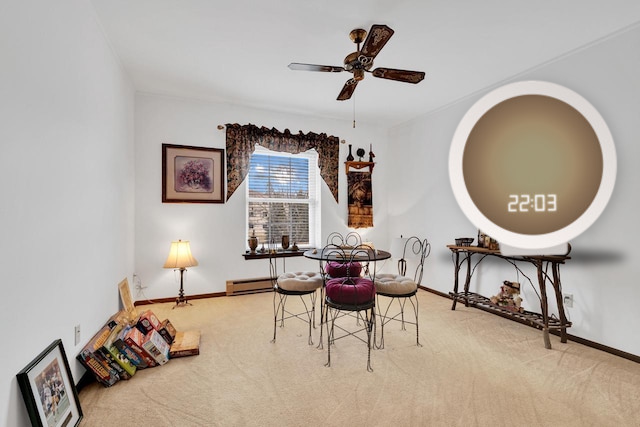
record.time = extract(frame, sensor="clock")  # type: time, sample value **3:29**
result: **22:03**
